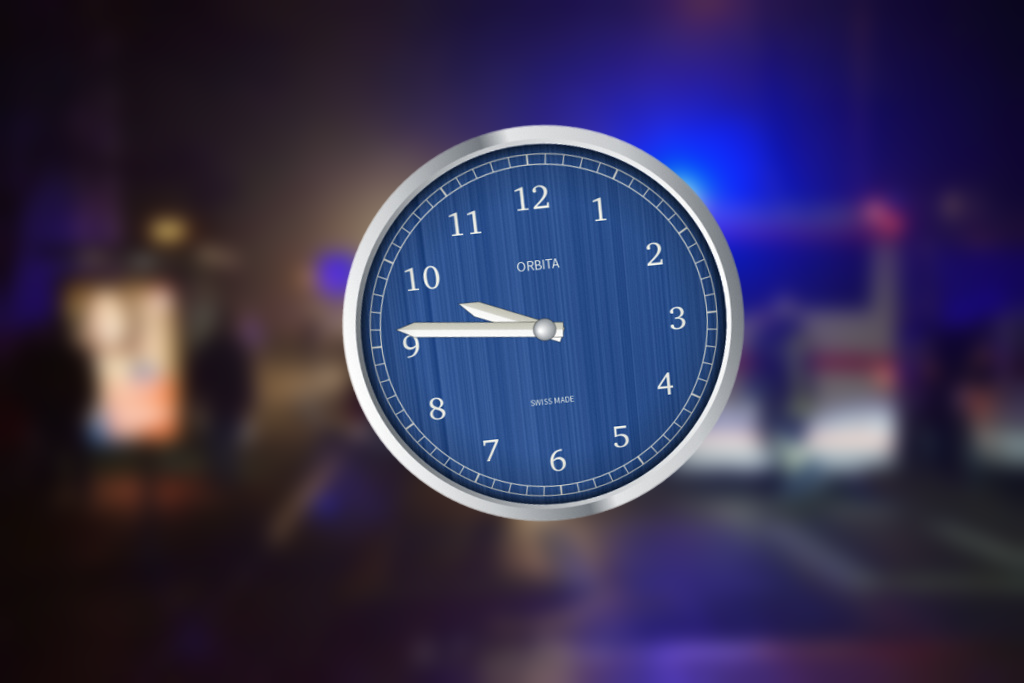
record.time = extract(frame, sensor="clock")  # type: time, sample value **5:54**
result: **9:46**
